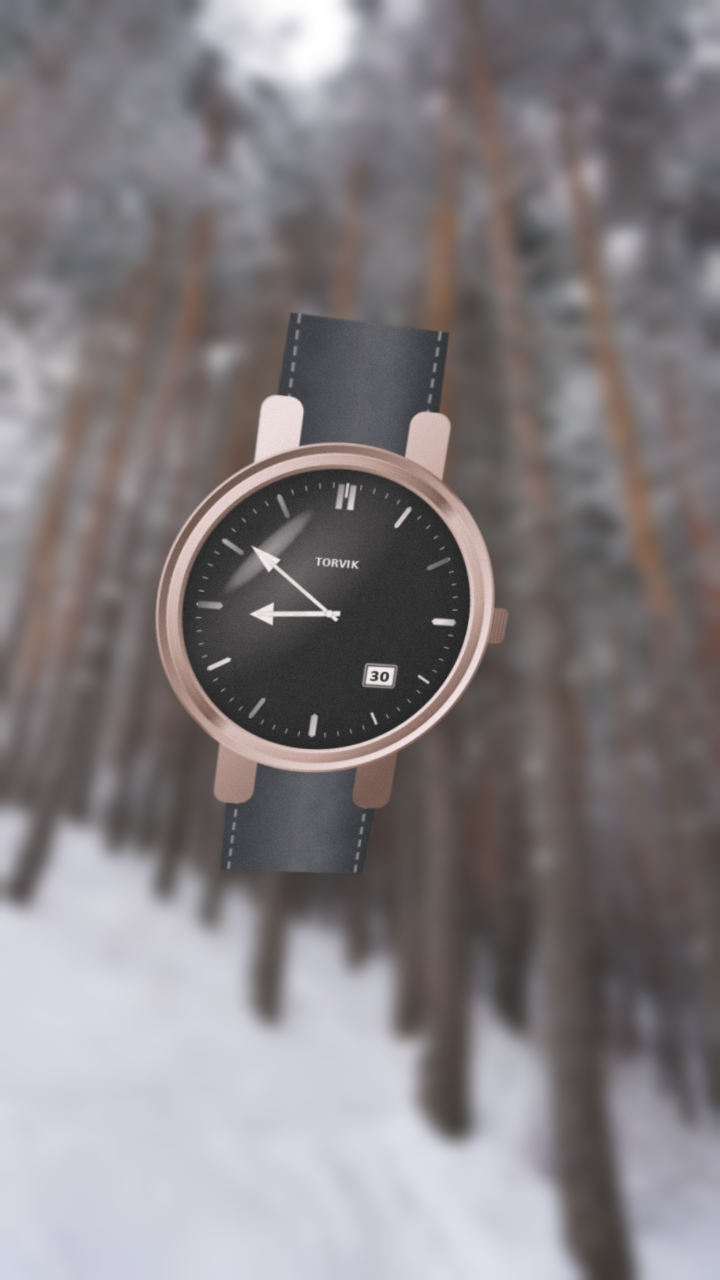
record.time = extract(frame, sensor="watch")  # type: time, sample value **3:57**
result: **8:51**
